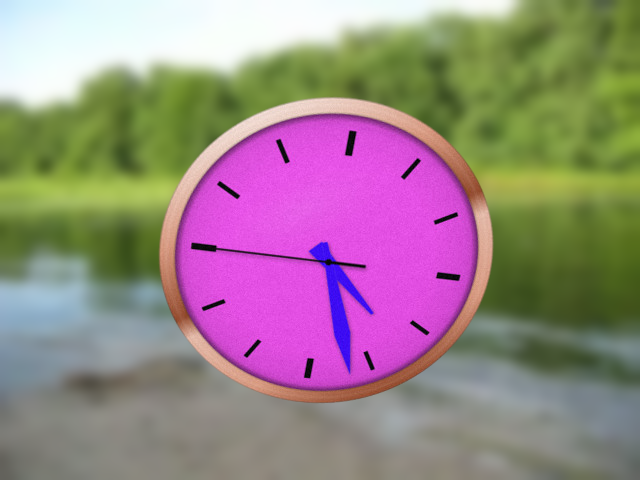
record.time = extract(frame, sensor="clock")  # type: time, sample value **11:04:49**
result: **4:26:45**
